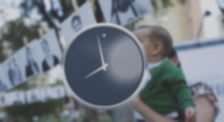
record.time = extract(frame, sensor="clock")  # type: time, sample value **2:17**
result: **7:58**
